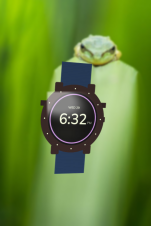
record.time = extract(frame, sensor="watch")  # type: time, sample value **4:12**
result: **6:32**
